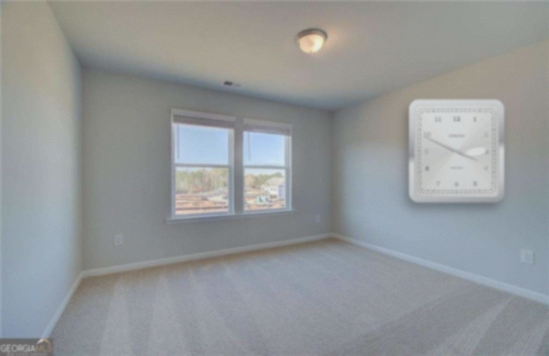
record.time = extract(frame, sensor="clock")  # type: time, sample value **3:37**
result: **3:49**
